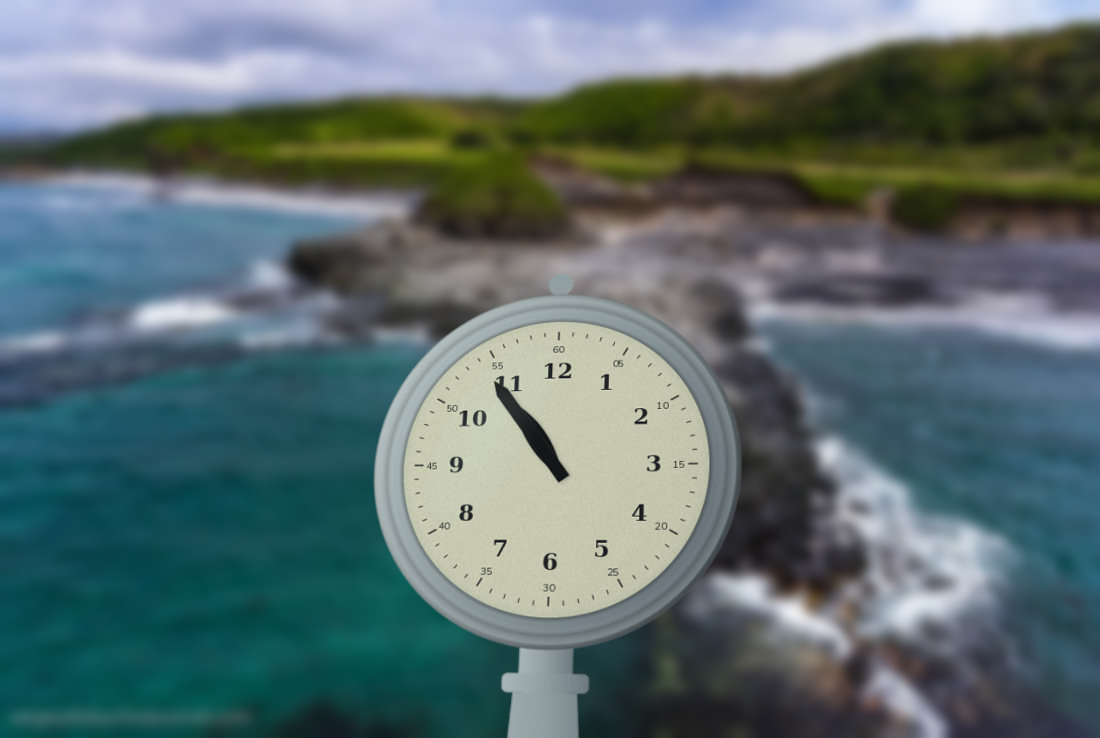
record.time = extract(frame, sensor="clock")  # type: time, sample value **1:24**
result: **10:54**
